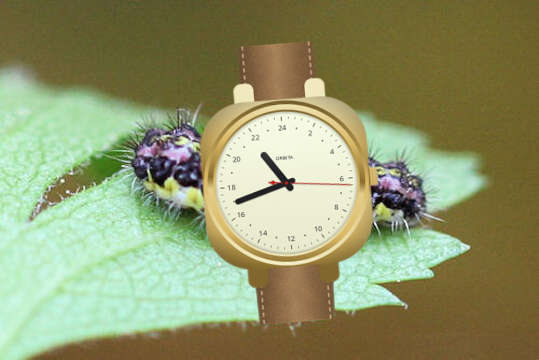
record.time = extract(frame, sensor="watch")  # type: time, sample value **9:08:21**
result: **21:42:16**
